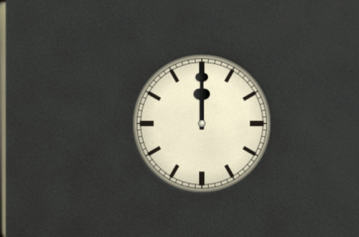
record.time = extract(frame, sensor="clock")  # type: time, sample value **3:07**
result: **12:00**
